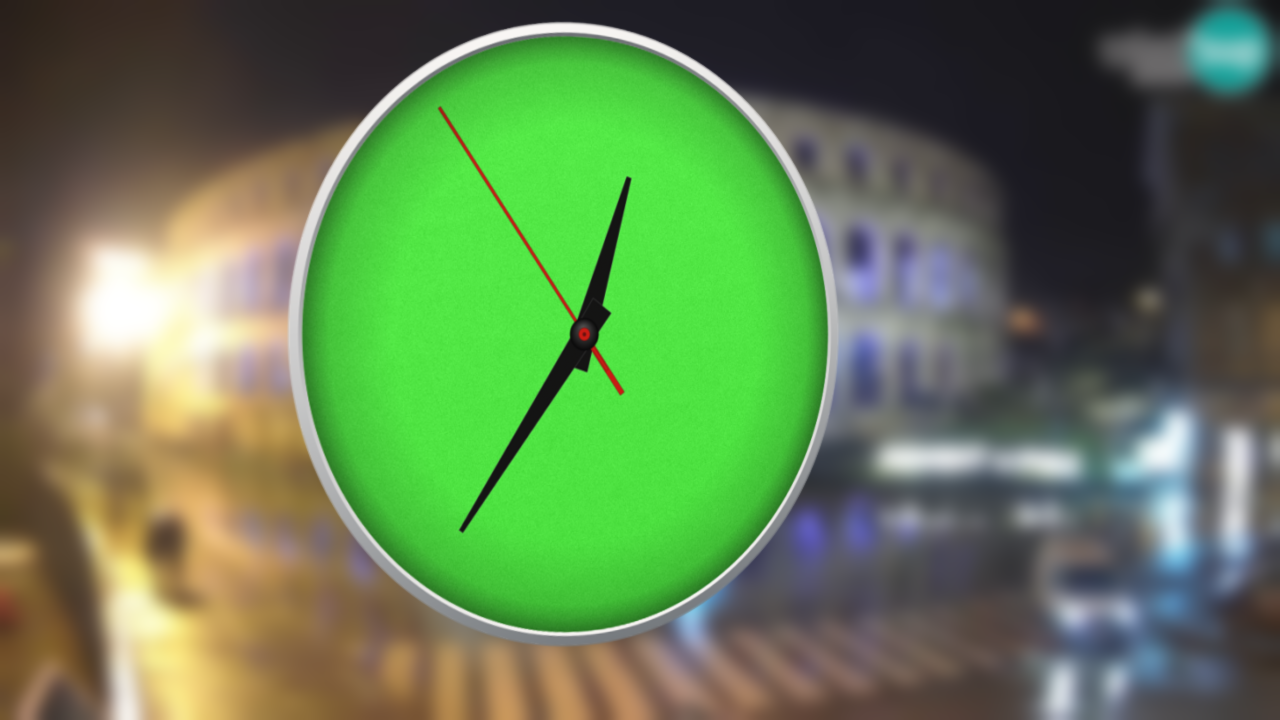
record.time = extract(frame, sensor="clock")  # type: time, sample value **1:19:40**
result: **12:35:54**
